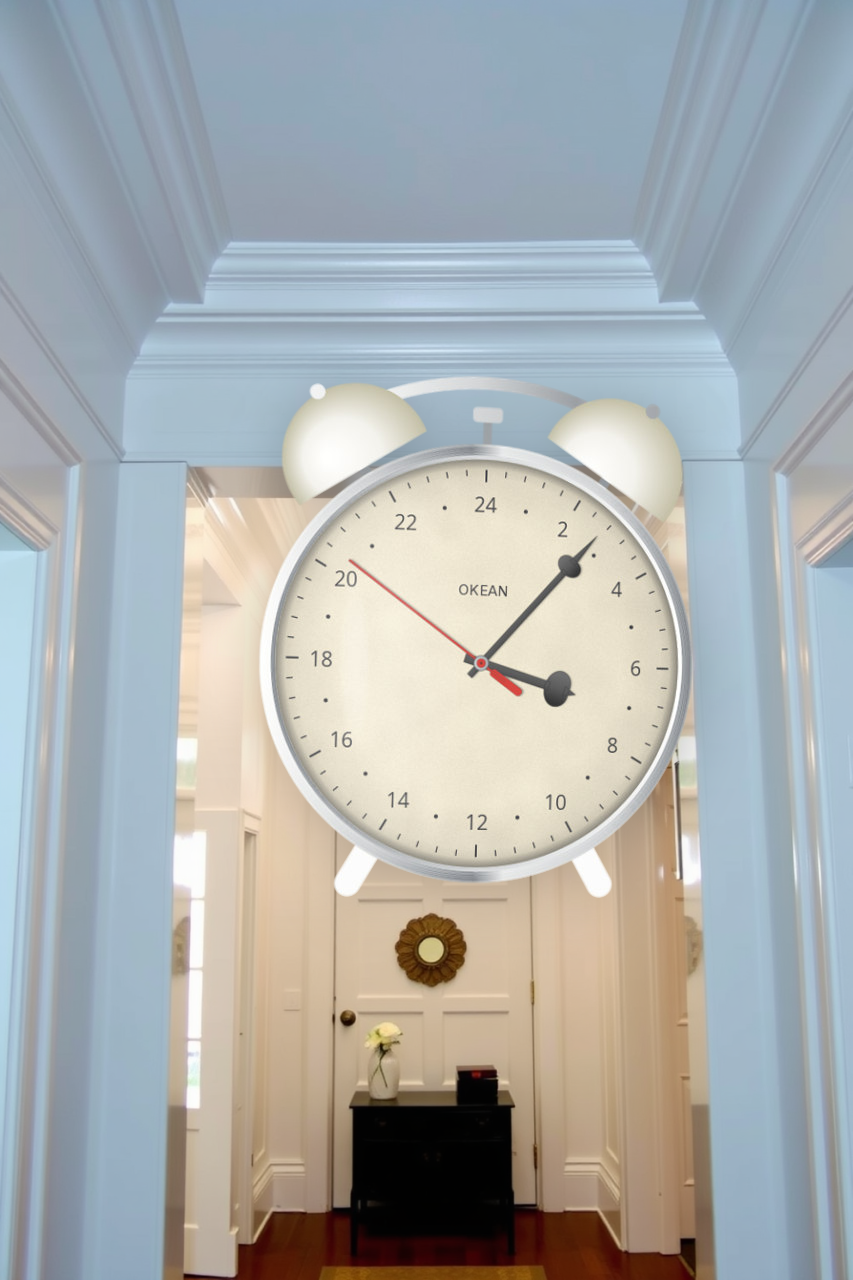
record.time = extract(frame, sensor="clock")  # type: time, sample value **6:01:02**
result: **7:06:51**
